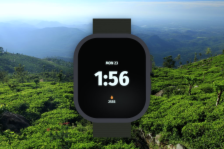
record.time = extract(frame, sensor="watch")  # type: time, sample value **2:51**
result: **1:56**
